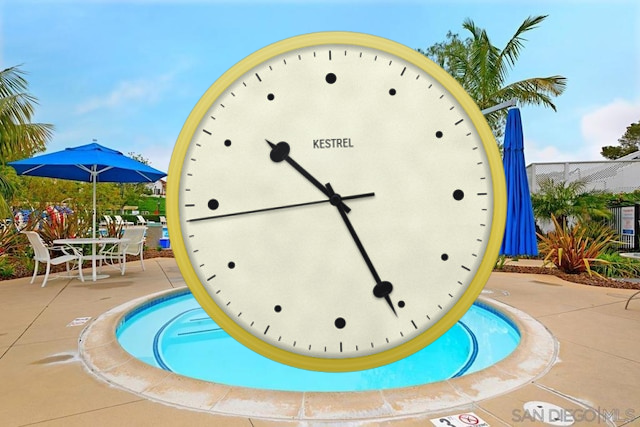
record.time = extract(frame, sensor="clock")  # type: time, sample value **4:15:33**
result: **10:25:44**
